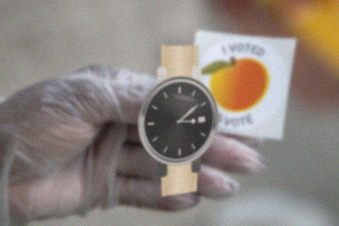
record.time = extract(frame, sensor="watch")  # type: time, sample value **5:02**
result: **3:09**
